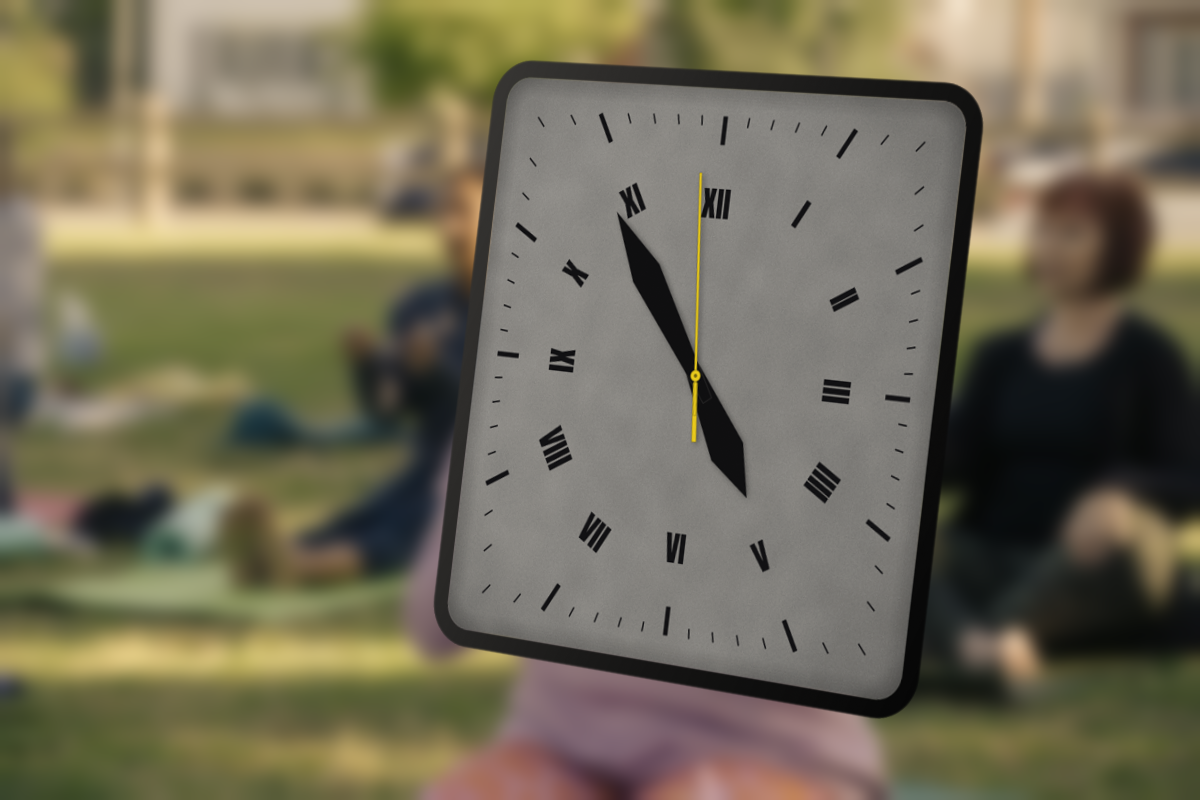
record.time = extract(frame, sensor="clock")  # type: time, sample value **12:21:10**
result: **4:53:59**
